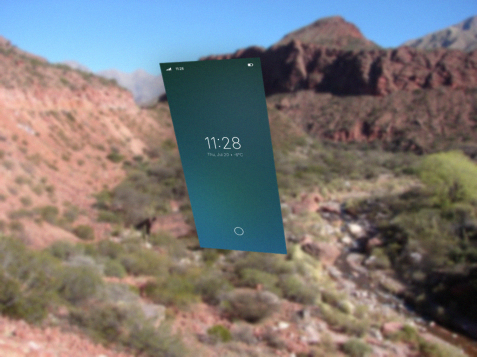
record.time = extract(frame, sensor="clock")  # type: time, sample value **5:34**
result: **11:28**
